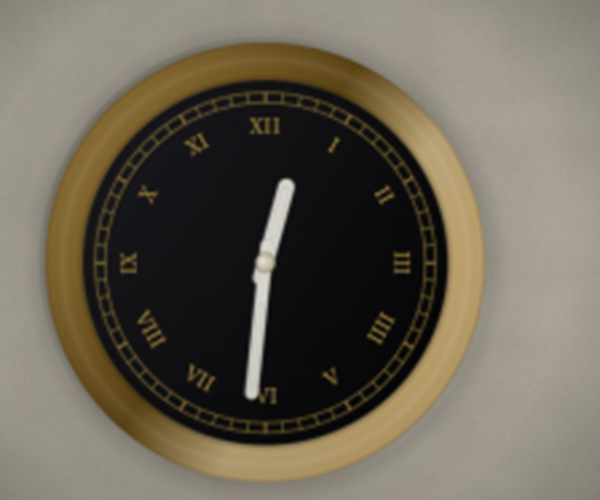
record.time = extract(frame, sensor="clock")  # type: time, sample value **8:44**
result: **12:31**
